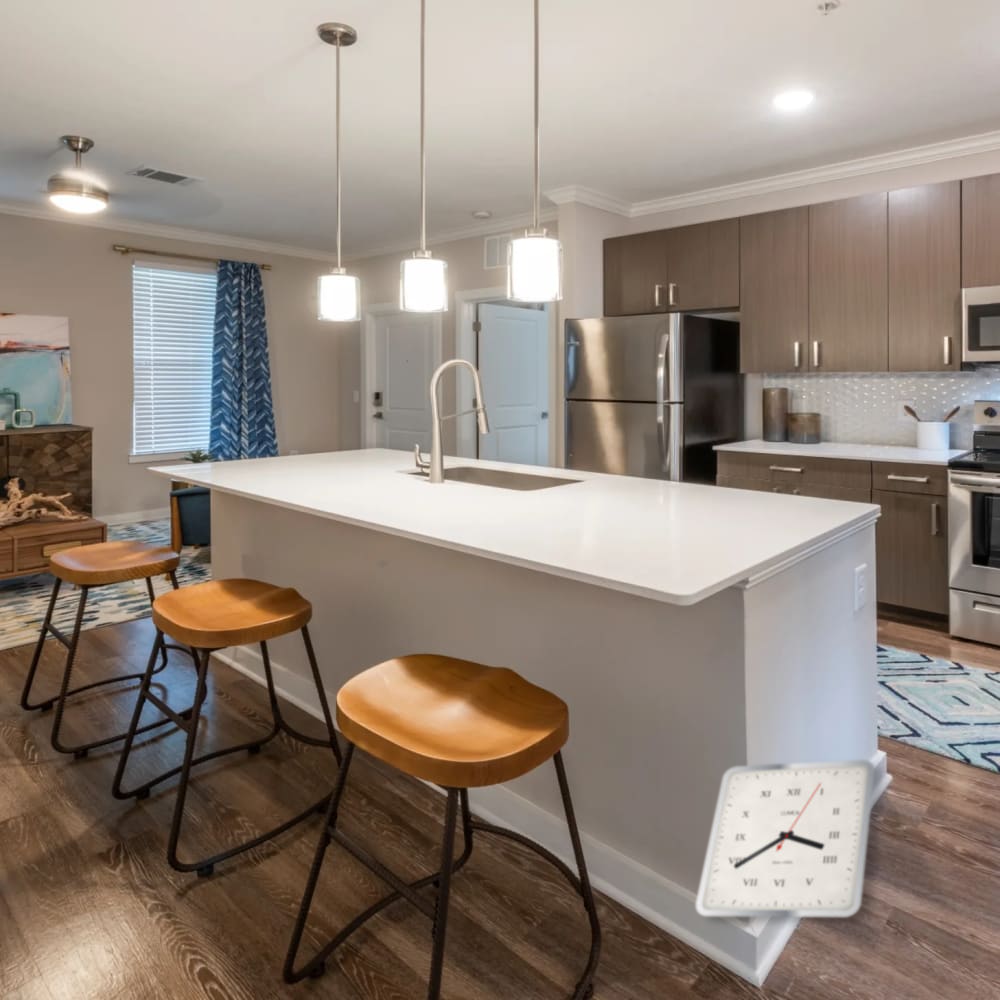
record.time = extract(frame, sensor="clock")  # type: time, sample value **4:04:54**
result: **3:39:04**
